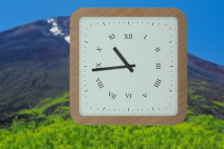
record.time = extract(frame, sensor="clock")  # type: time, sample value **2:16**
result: **10:44**
